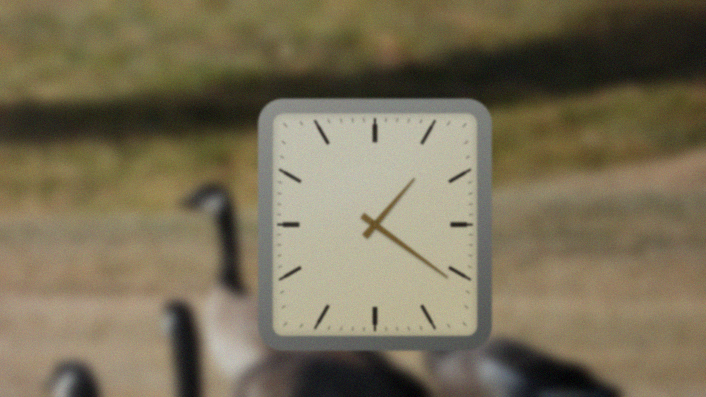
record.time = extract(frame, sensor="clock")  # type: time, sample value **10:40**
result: **1:21**
